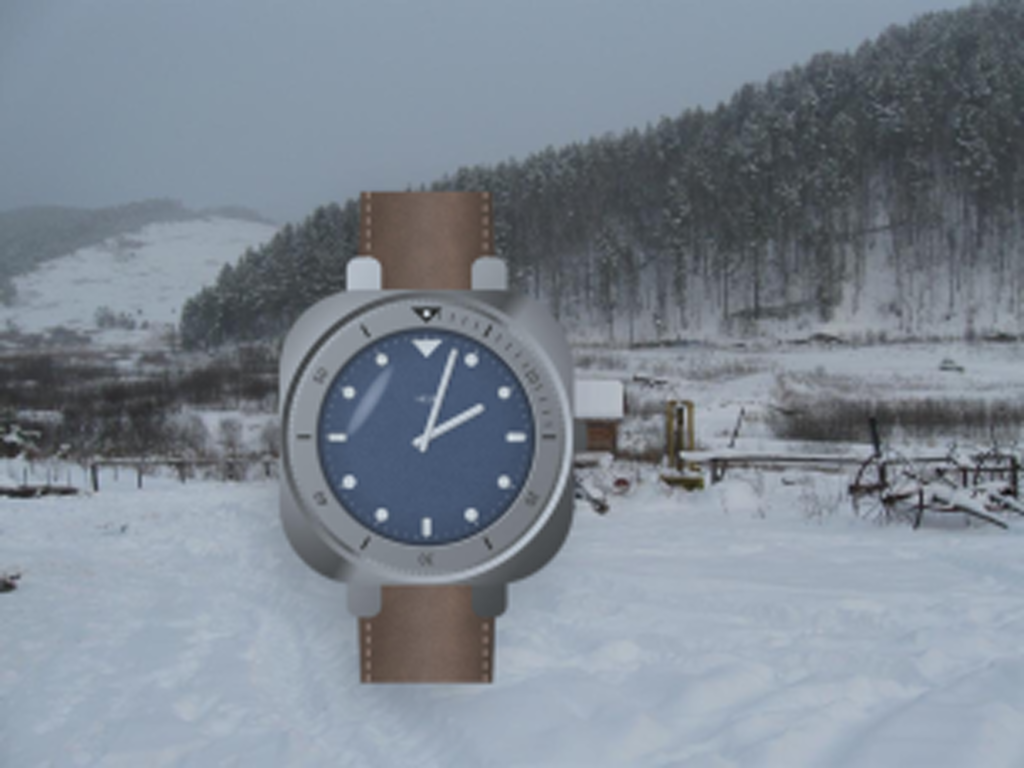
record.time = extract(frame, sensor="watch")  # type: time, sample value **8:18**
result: **2:03**
